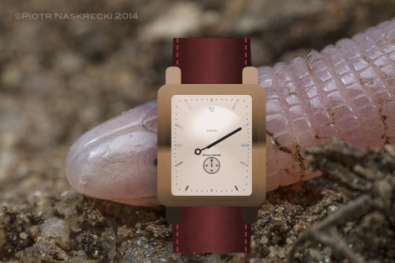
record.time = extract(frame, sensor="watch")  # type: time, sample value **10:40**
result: **8:10**
